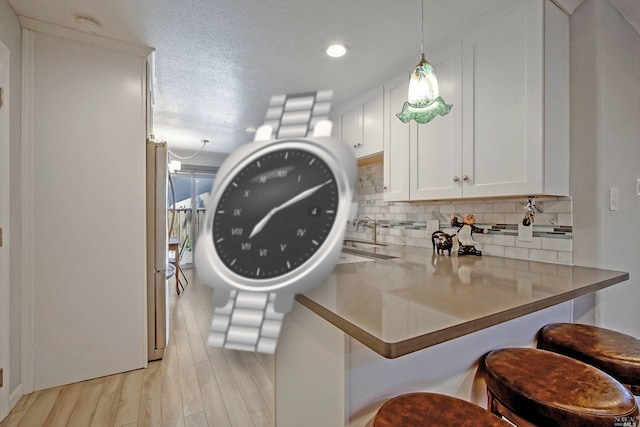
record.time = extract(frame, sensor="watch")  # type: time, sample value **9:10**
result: **7:10**
